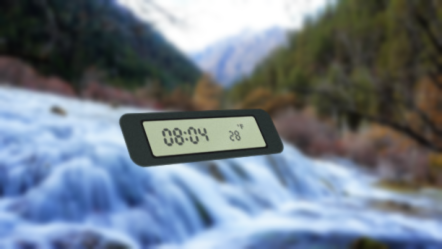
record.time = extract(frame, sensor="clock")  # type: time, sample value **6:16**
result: **8:04**
